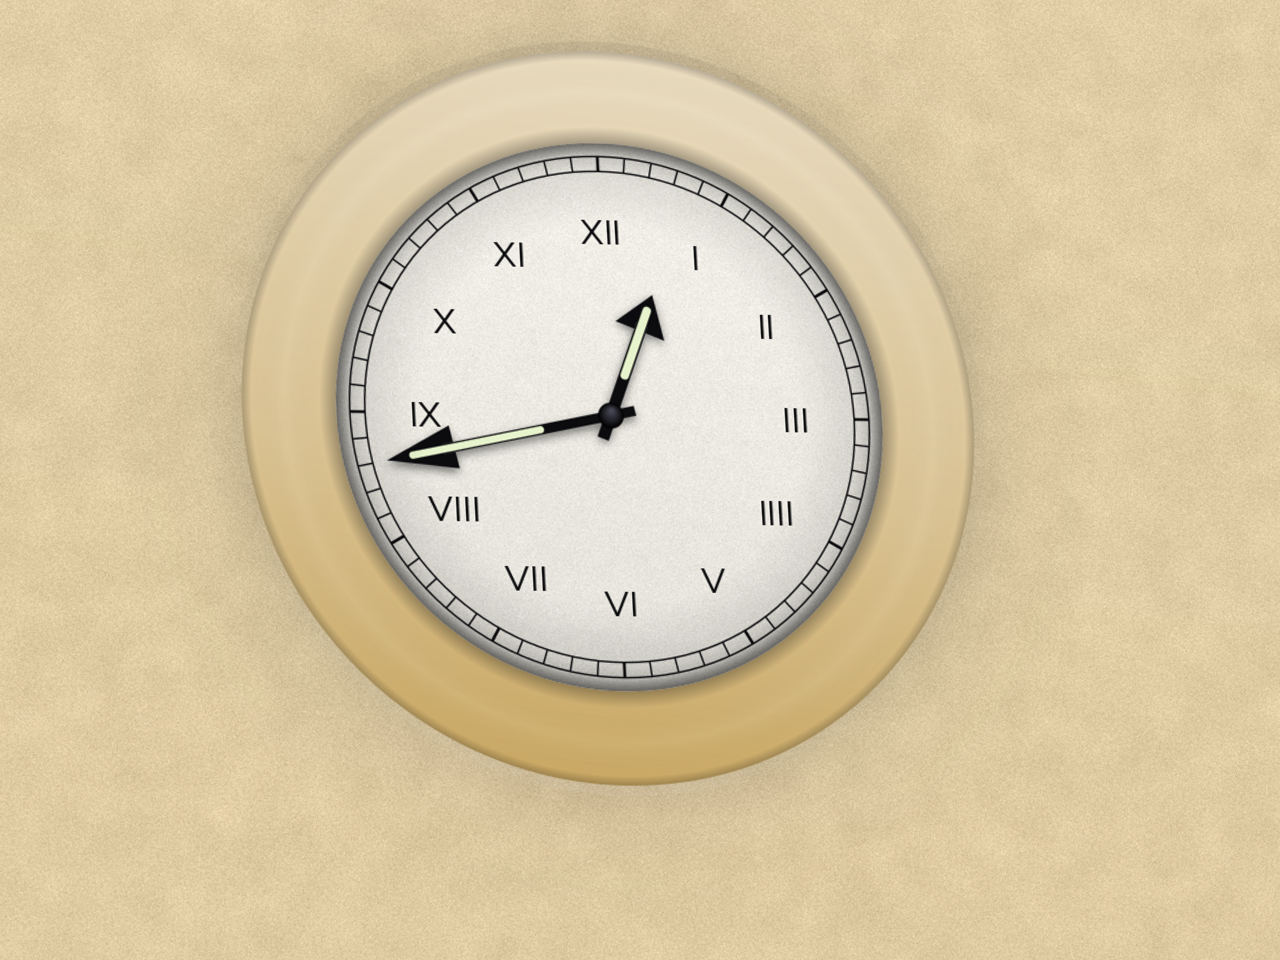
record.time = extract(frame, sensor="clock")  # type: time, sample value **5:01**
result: **12:43**
